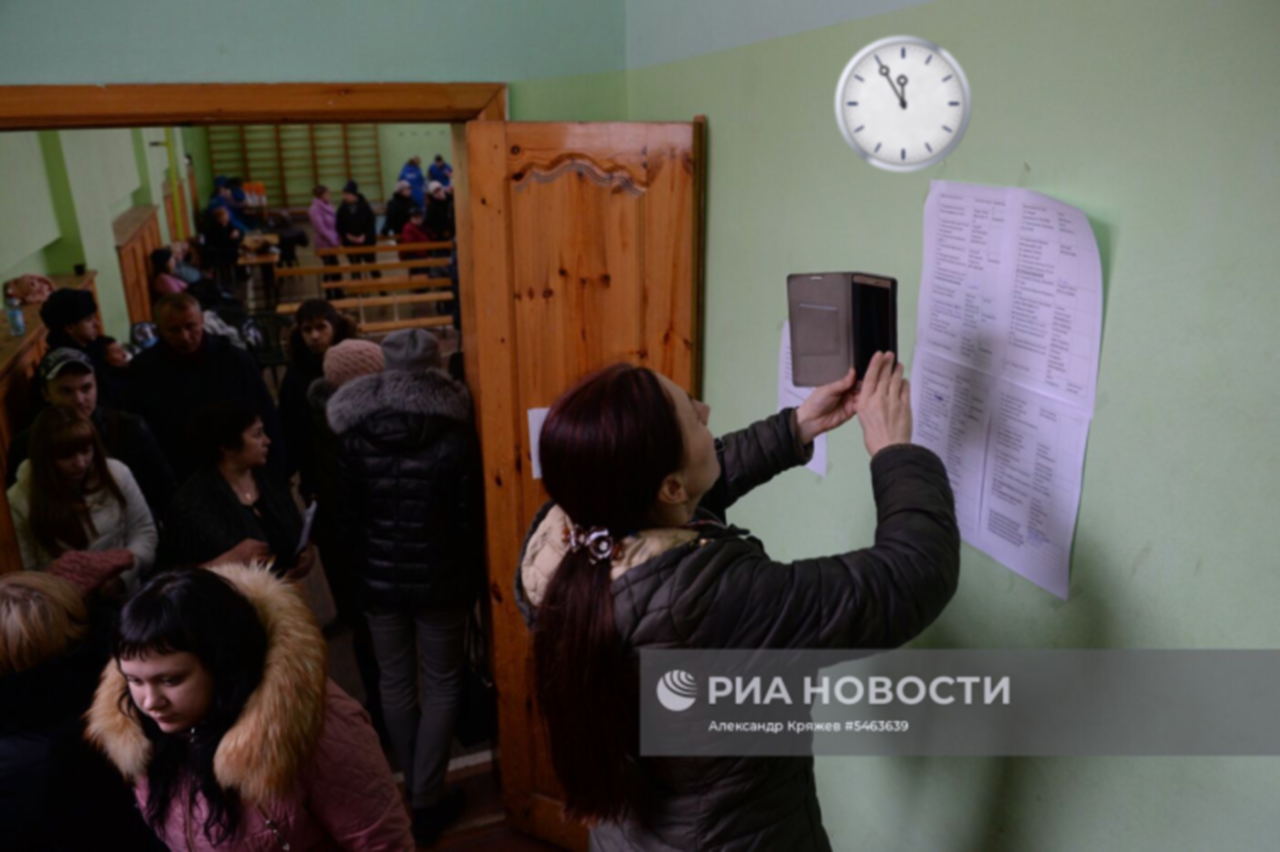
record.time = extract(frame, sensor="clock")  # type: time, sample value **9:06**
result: **11:55**
